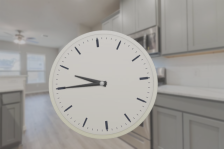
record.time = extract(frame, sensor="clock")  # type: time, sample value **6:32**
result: **9:45**
